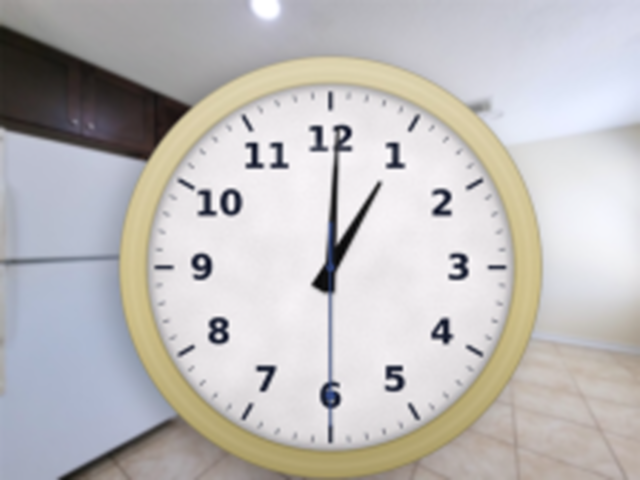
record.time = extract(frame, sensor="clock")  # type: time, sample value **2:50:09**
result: **1:00:30**
